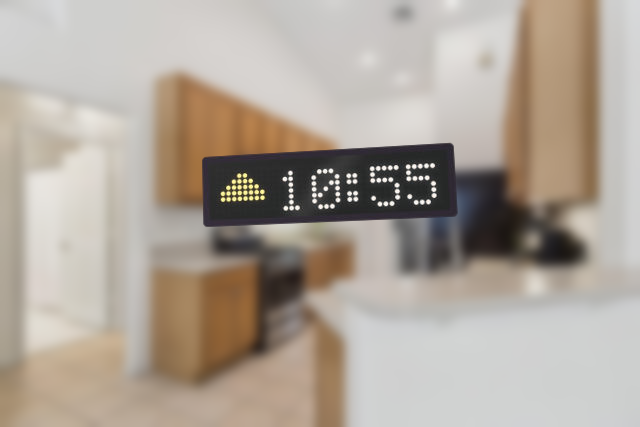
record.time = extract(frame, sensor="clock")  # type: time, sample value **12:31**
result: **10:55**
